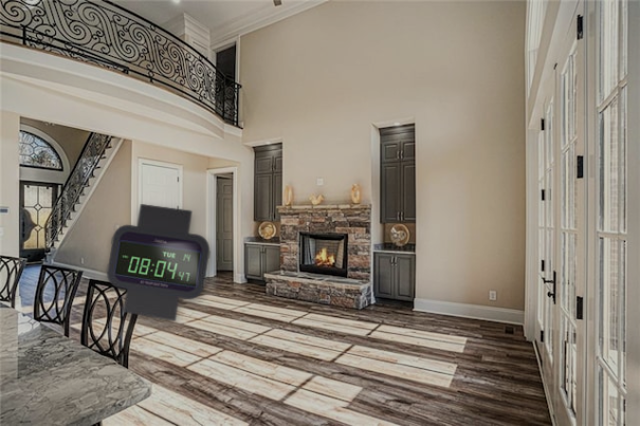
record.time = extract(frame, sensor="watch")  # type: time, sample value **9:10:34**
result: **8:04:47**
